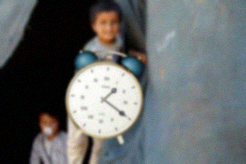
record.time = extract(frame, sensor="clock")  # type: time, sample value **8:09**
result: **1:20**
